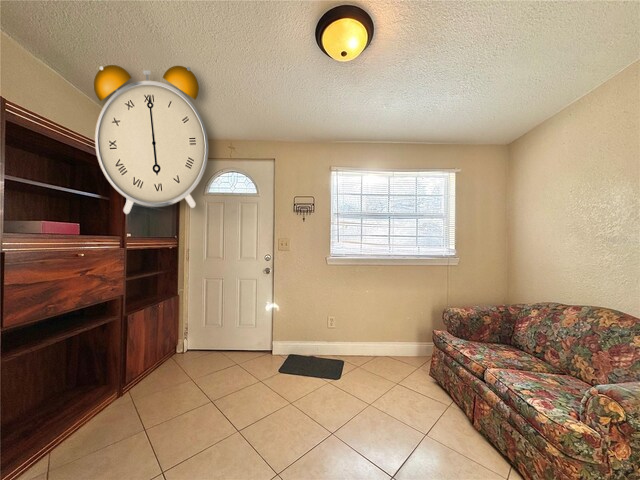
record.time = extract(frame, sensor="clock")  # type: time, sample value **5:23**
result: **6:00**
